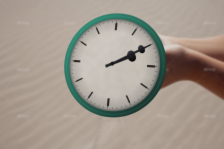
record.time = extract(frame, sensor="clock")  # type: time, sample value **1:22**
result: **2:10**
